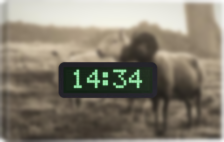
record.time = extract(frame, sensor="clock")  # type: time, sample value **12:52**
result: **14:34**
